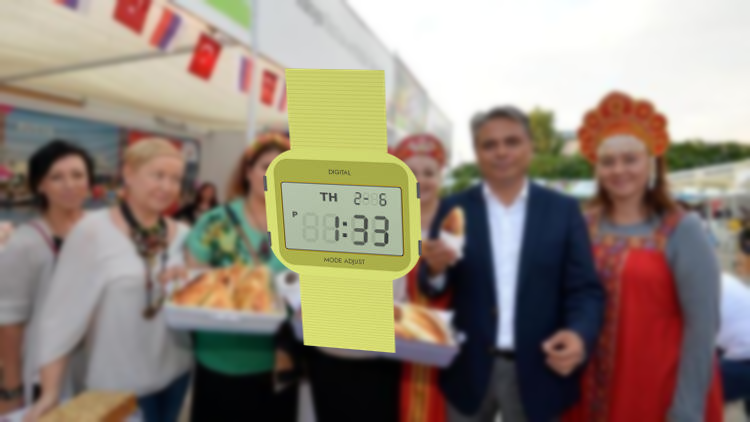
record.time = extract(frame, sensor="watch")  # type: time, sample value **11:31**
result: **1:33**
